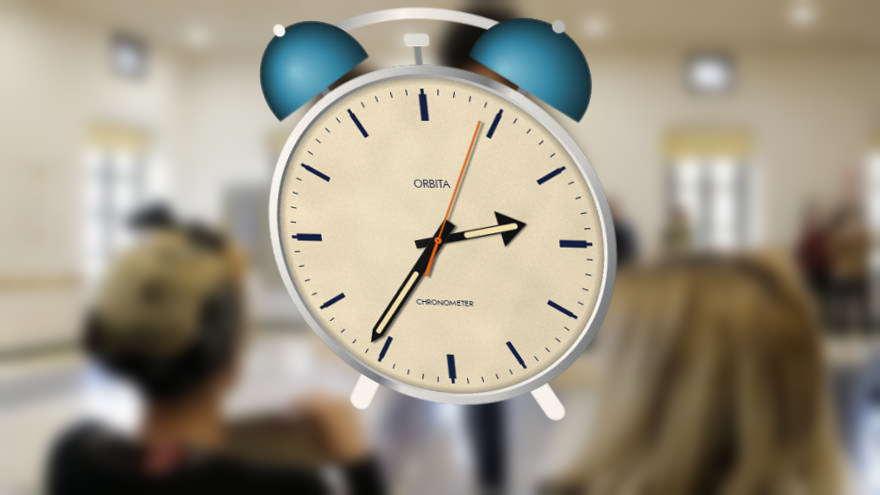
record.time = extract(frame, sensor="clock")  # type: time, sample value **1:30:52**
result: **2:36:04**
